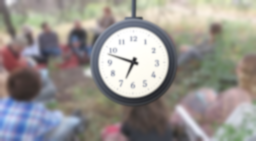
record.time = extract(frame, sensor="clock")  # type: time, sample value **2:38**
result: **6:48**
